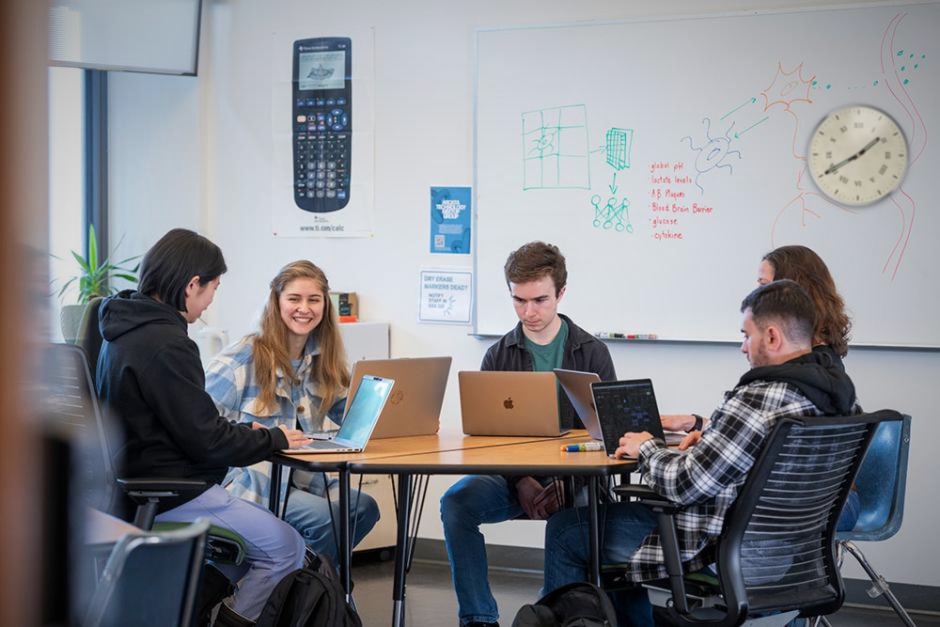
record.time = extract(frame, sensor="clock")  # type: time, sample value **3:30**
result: **1:40**
